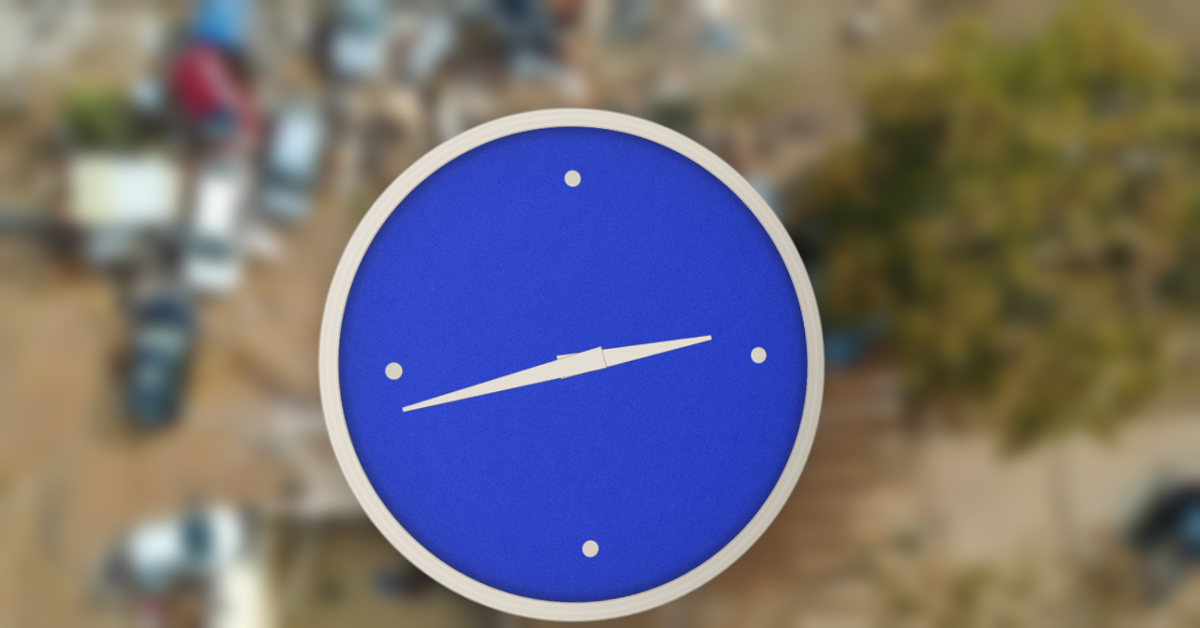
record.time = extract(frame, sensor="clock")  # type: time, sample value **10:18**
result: **2:43**
